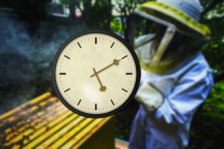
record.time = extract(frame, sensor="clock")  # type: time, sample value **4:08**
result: **5:10**
